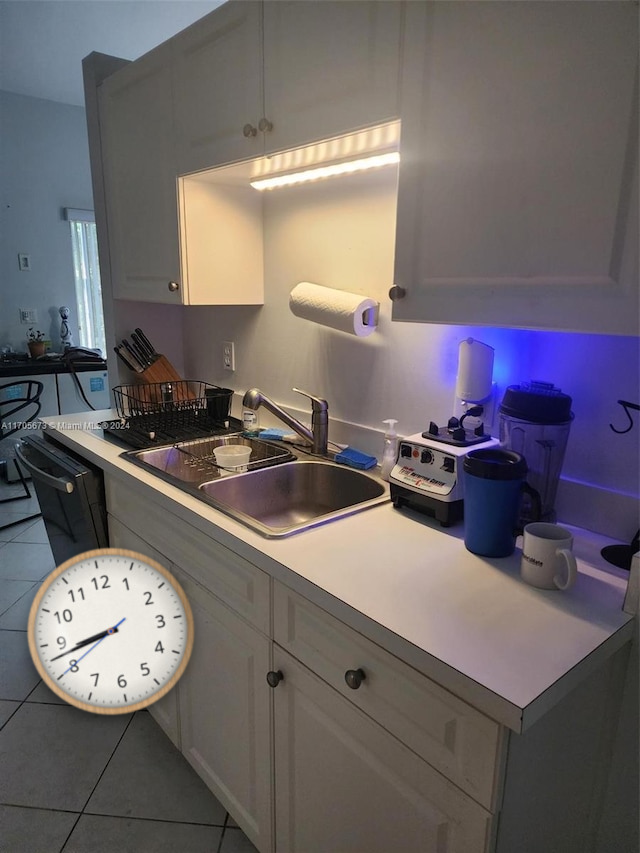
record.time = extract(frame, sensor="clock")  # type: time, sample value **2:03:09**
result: **8:42:40**
